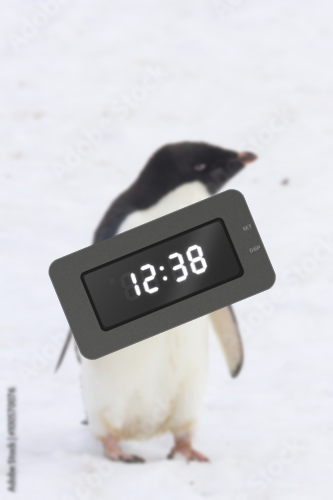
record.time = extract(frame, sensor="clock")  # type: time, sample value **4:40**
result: **12:38**
